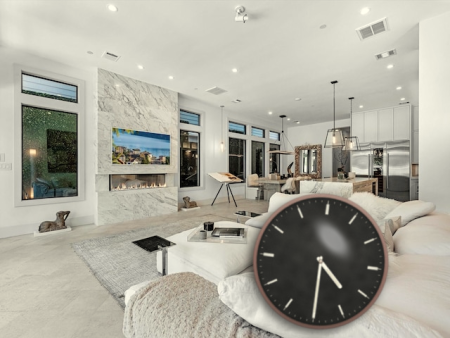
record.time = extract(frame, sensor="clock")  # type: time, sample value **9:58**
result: **4:30**
